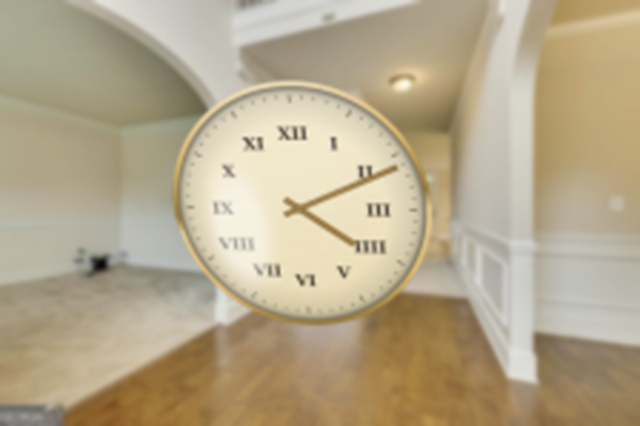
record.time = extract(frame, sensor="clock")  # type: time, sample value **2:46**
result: **4:11**
